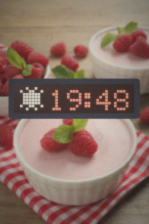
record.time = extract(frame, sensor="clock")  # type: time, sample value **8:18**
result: **19:48**
